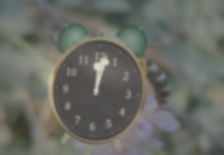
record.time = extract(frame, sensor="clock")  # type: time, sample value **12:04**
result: **12:02**
